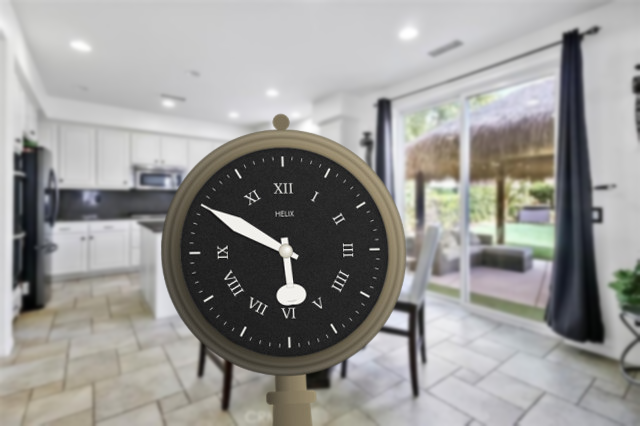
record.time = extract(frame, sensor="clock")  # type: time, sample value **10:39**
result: **5:50**
